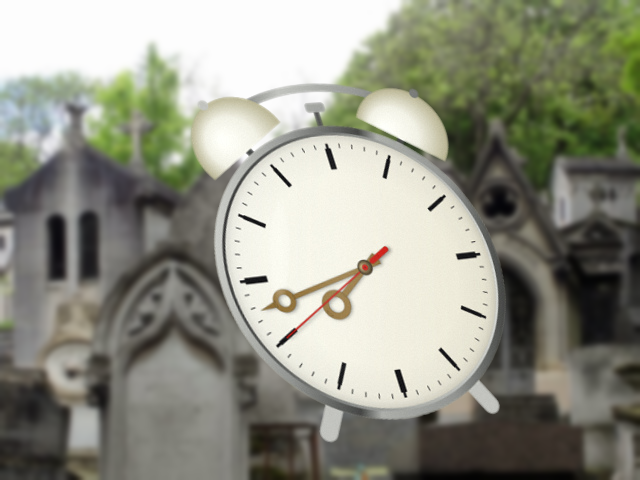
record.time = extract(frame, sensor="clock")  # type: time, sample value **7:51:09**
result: **7:42:40**
